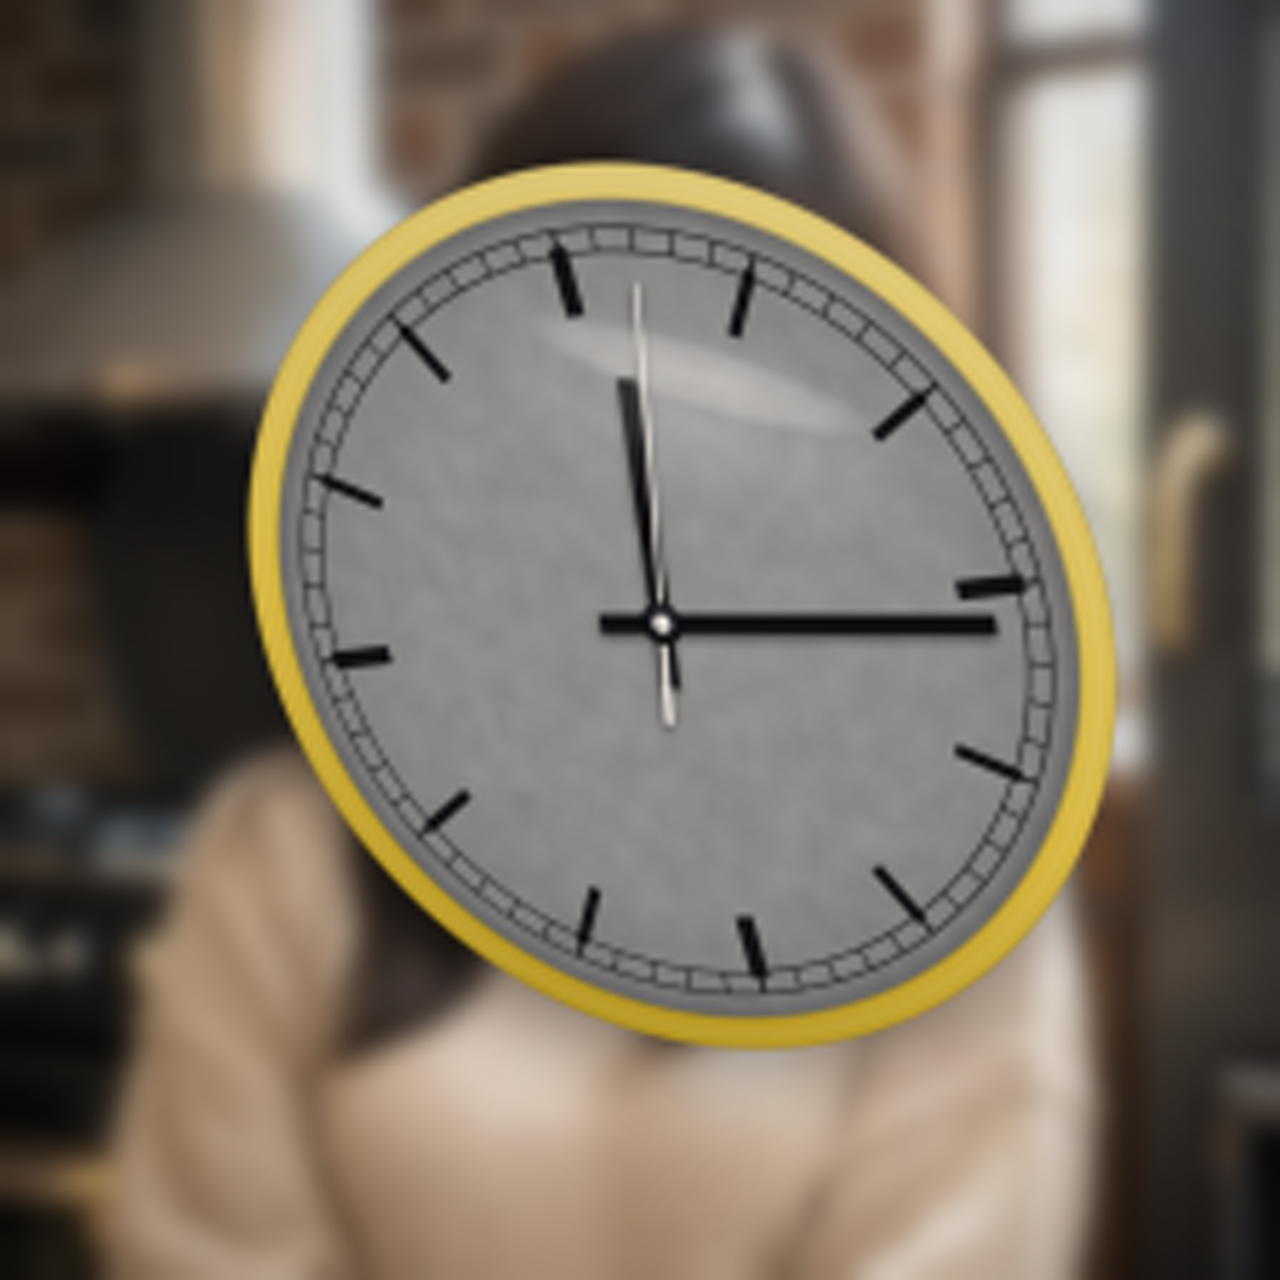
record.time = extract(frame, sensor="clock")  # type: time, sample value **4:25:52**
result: **12:16:02**
